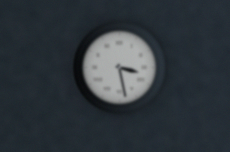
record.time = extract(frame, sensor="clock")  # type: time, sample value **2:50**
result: **3:28**
